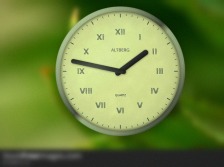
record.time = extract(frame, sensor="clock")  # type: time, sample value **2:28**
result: **1:47**
